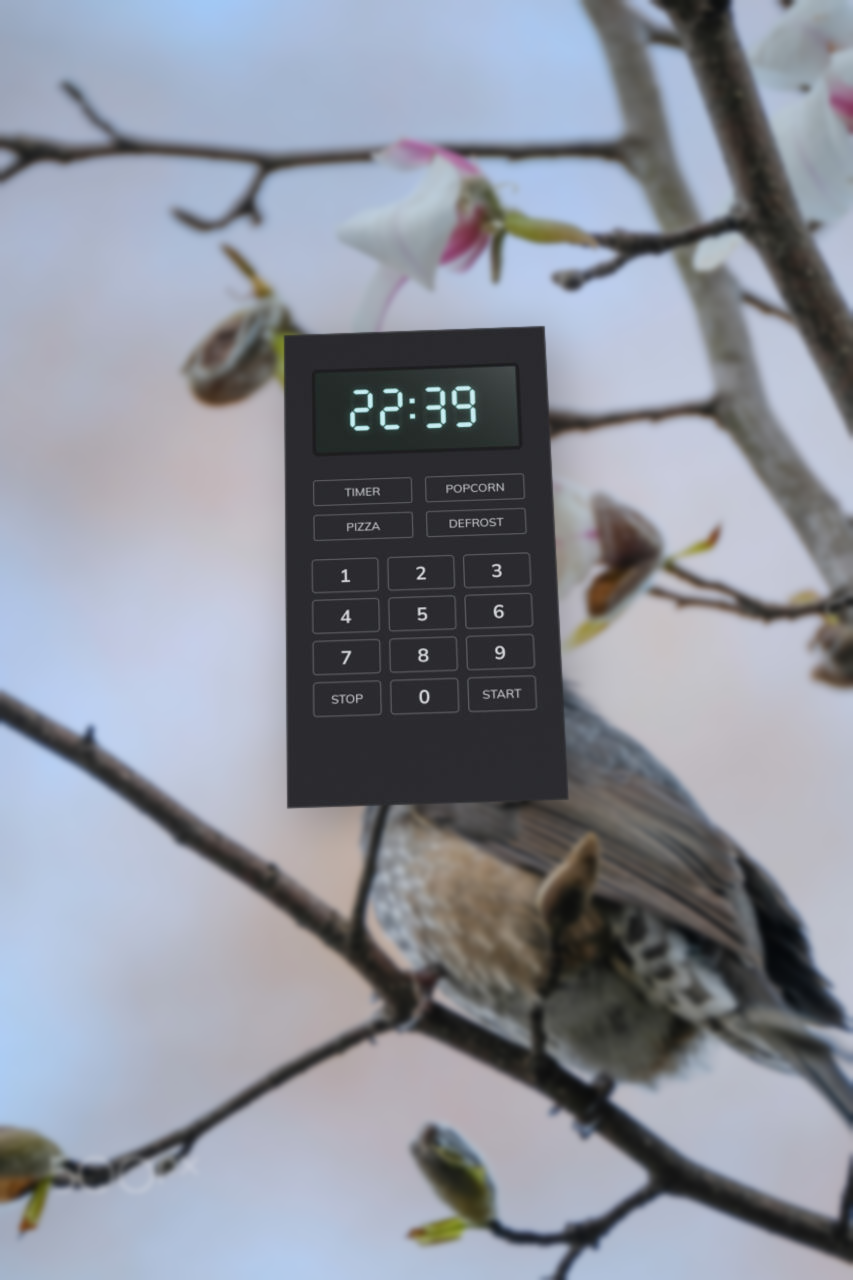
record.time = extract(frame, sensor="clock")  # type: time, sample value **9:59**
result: **22:39**
